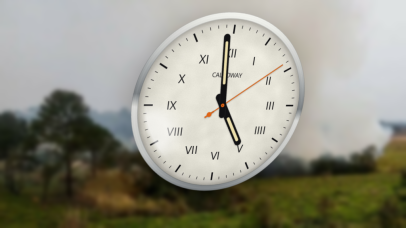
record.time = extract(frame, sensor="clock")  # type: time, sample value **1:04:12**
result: **4:59:09**
